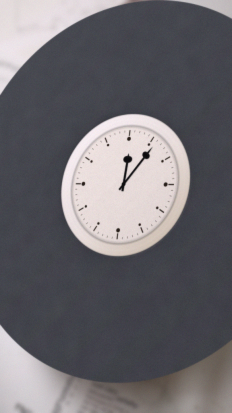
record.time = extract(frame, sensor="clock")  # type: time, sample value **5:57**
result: **12:06**
